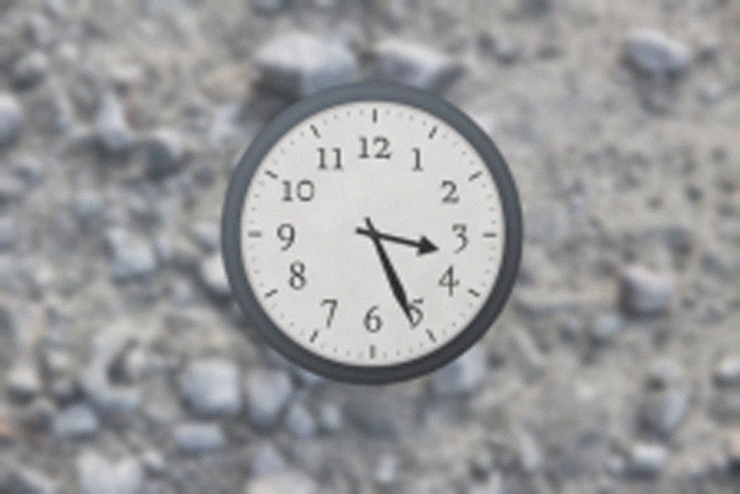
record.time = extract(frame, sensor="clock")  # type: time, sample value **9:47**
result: **3:26**
